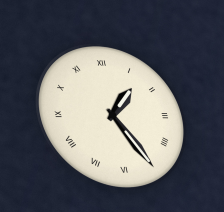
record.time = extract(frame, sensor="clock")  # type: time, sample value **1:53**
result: **1:25**
